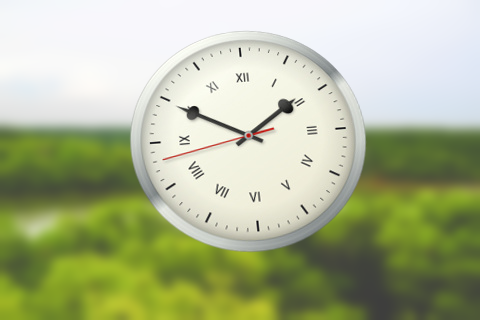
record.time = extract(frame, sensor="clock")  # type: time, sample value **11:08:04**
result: **1:49:43**
